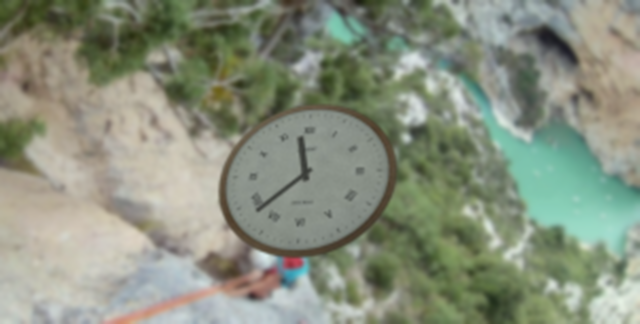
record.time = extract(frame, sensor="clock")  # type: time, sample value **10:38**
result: **11:38**
